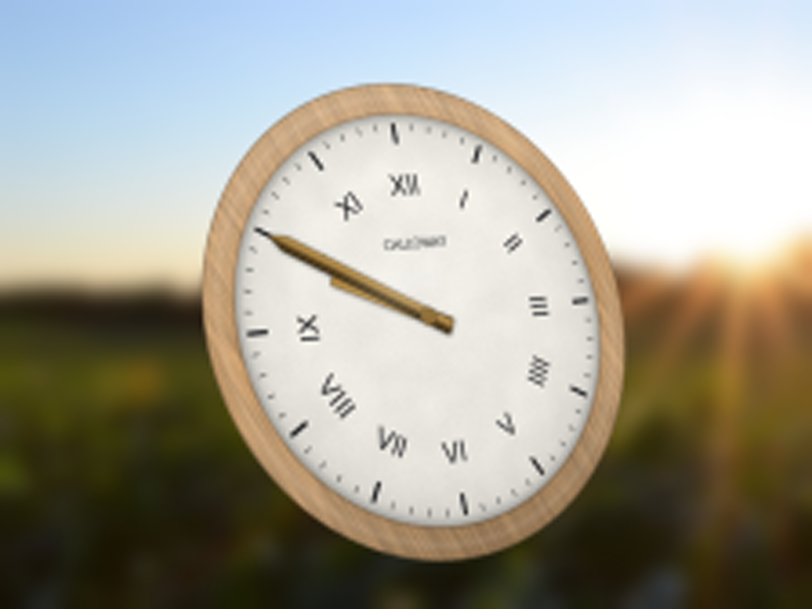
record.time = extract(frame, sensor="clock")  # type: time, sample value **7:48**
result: **9:50**
